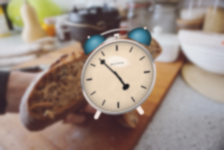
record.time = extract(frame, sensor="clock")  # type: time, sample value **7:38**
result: **4:53**
